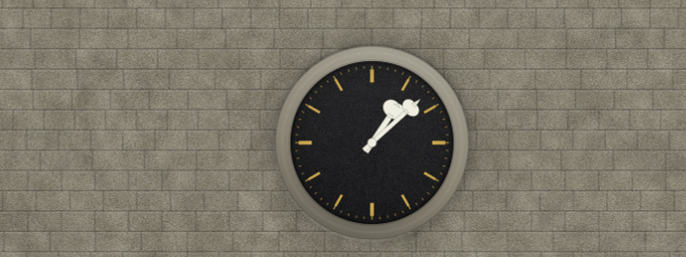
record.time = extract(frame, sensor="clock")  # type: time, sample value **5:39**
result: **1:08**
